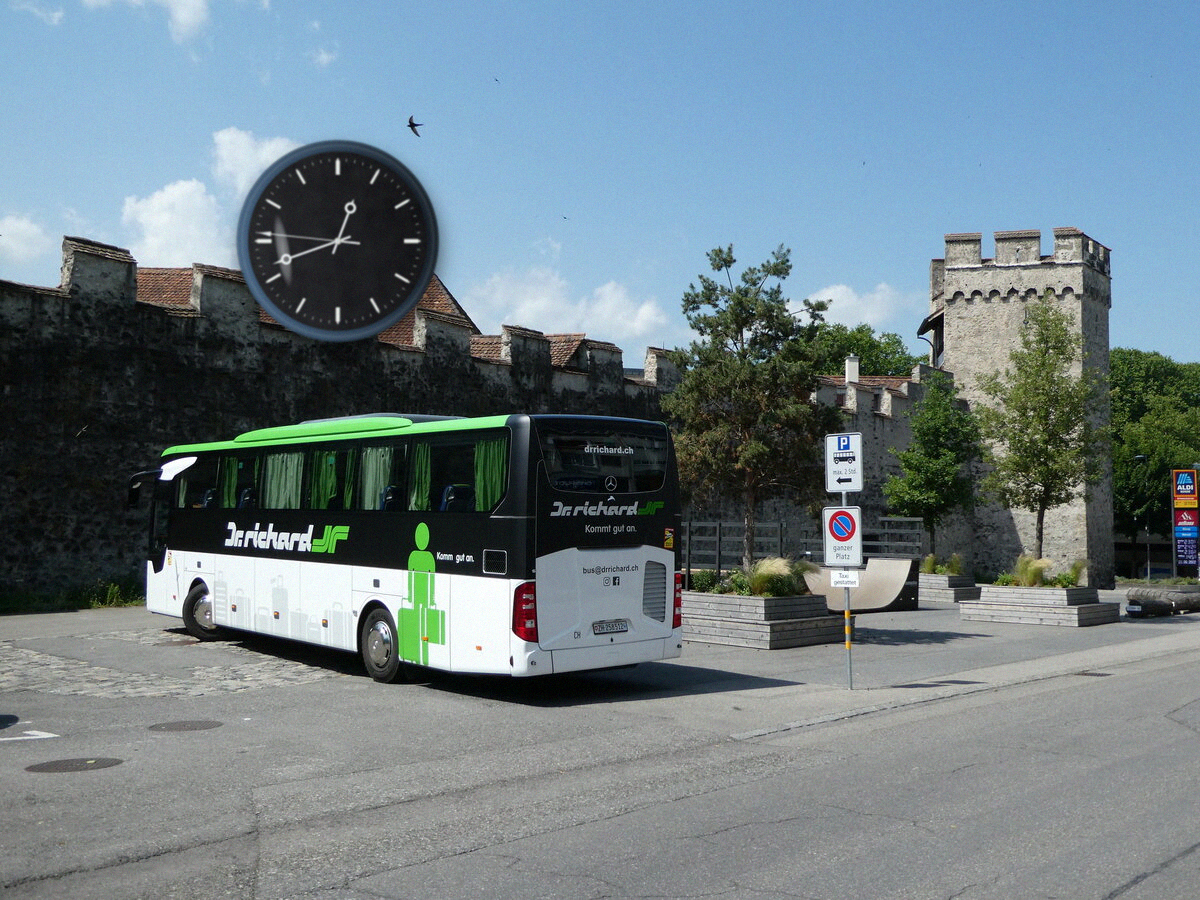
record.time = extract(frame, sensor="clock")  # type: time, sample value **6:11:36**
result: **12:41:46**
